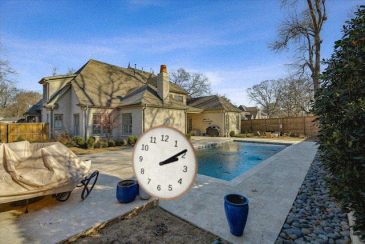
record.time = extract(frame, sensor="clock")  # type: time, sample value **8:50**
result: **2:09**
